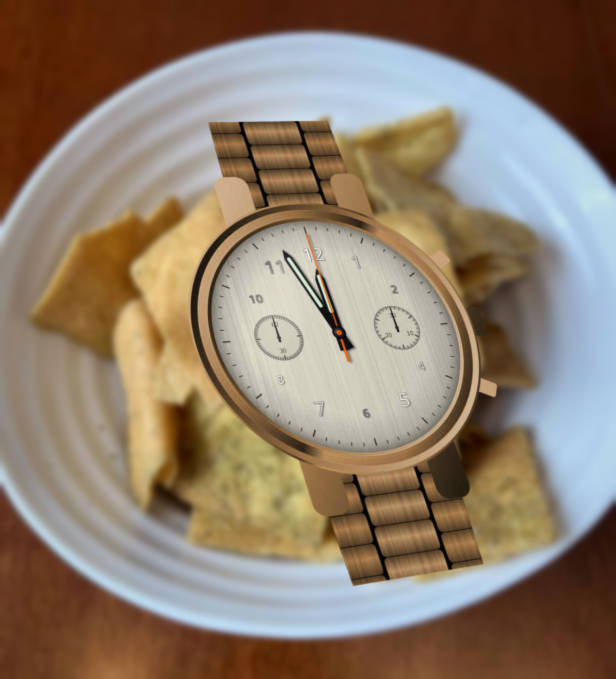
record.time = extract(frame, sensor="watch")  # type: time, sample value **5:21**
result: **11:57**
